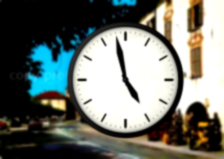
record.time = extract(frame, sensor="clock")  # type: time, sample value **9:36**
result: **4:58**
